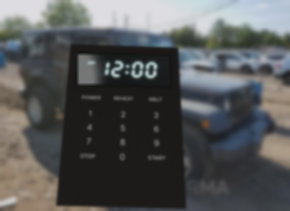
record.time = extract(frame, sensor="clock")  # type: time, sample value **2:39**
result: **12:00**
